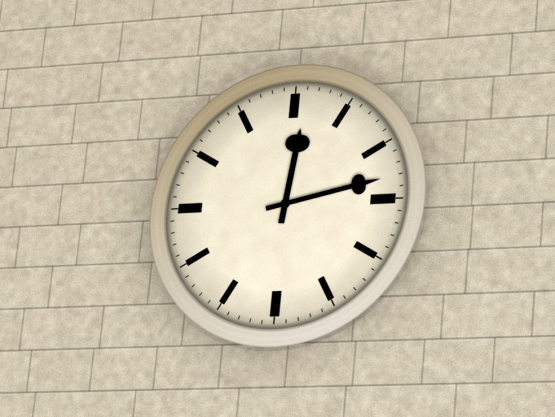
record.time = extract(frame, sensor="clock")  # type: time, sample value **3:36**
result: **12:13**
